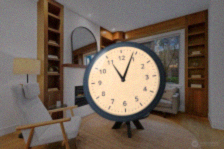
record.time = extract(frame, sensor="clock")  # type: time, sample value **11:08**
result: **11:04**
